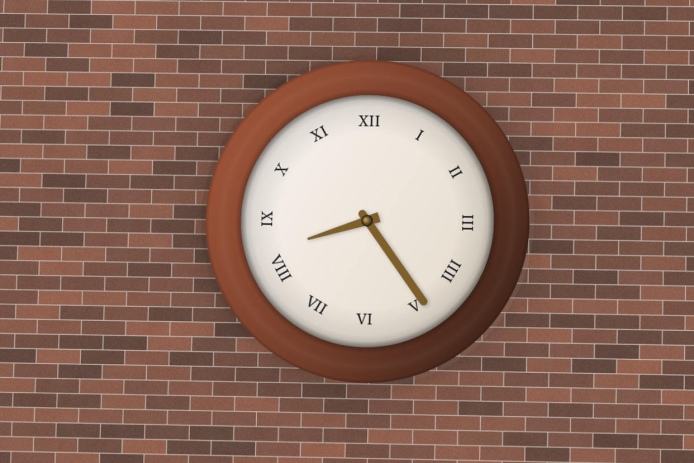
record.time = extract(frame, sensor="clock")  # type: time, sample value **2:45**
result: **8:24**
